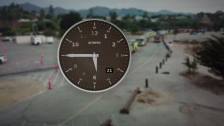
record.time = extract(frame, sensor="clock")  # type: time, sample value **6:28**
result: **5:45**
